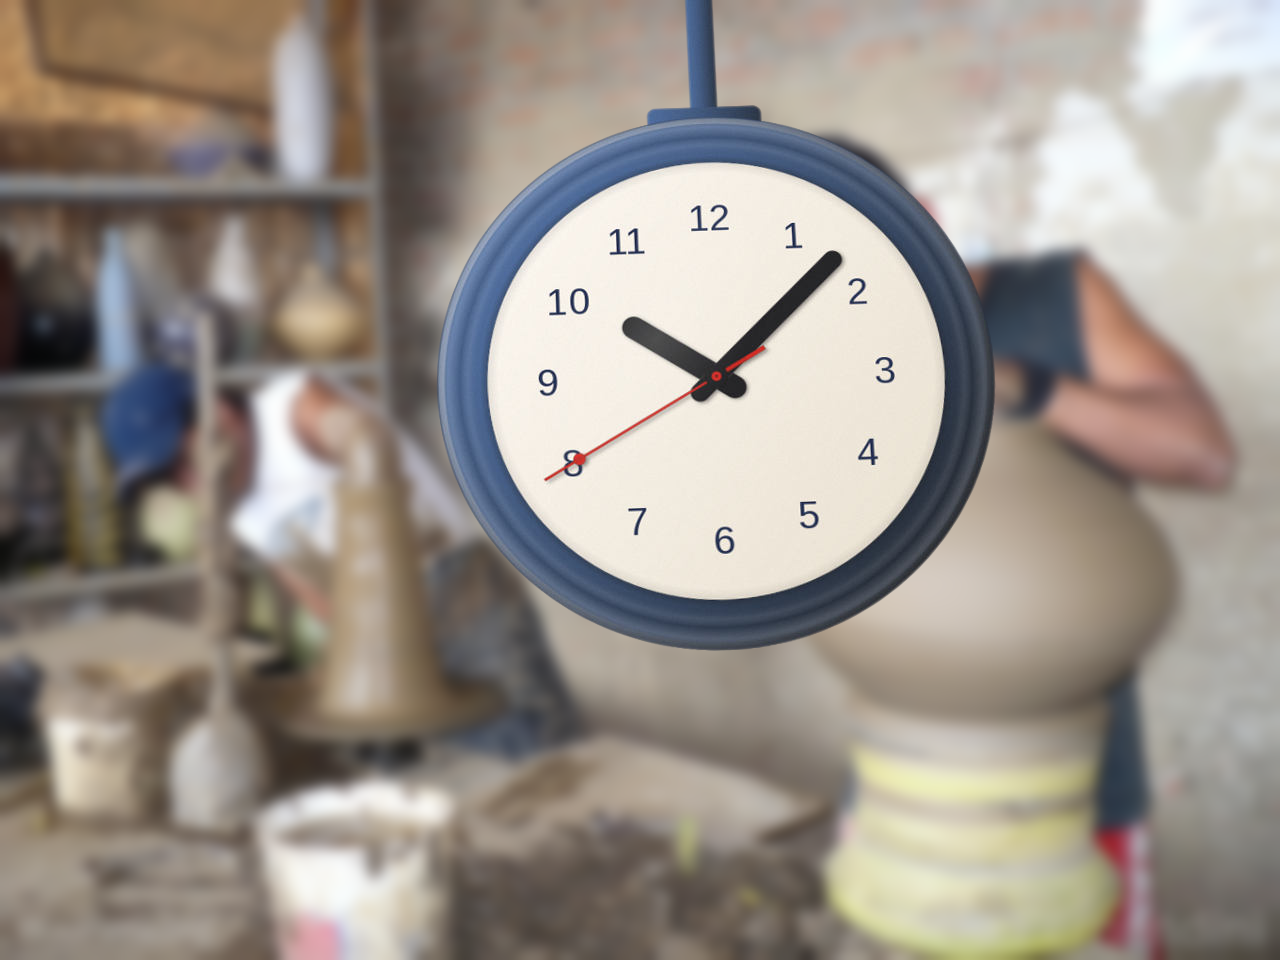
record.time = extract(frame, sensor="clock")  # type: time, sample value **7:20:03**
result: **10:07:40**
